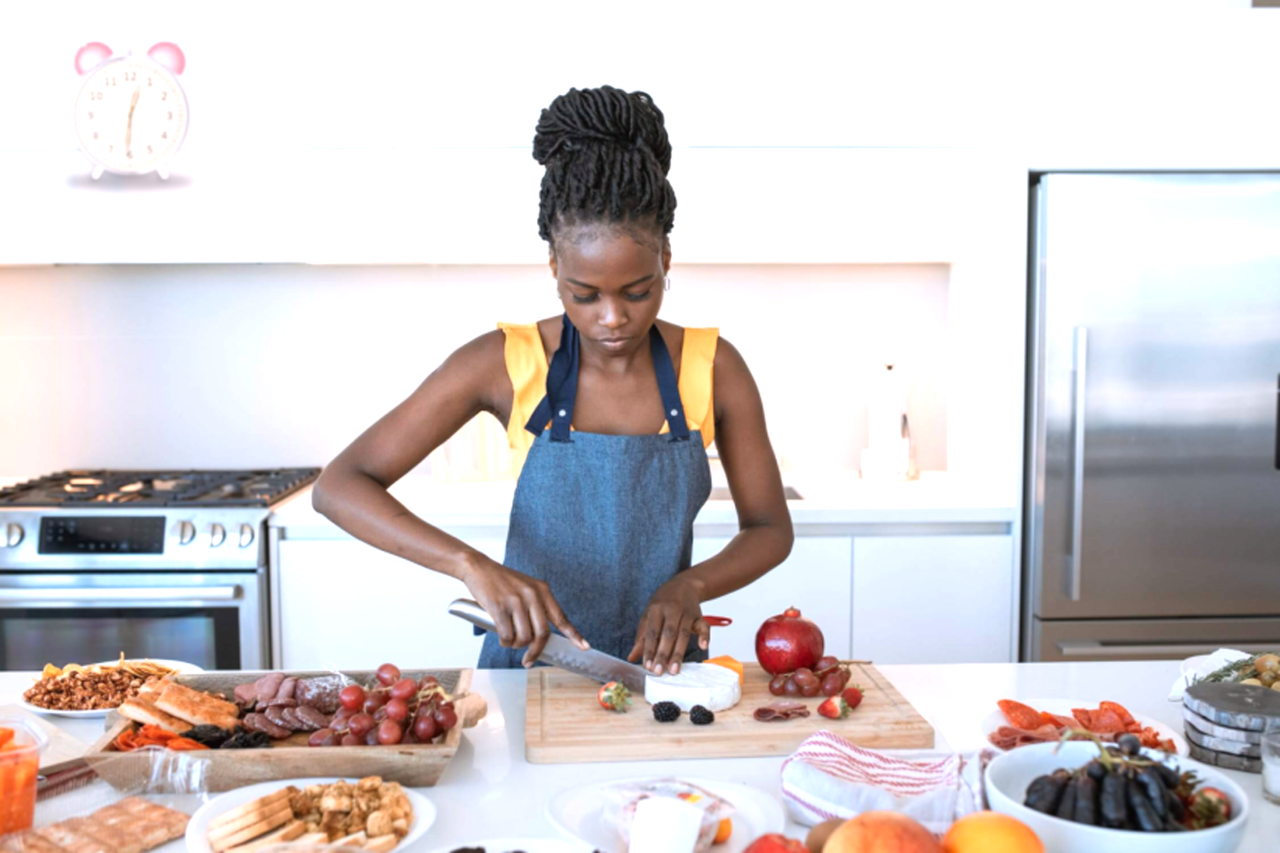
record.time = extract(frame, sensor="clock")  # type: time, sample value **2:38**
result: **12:31**
